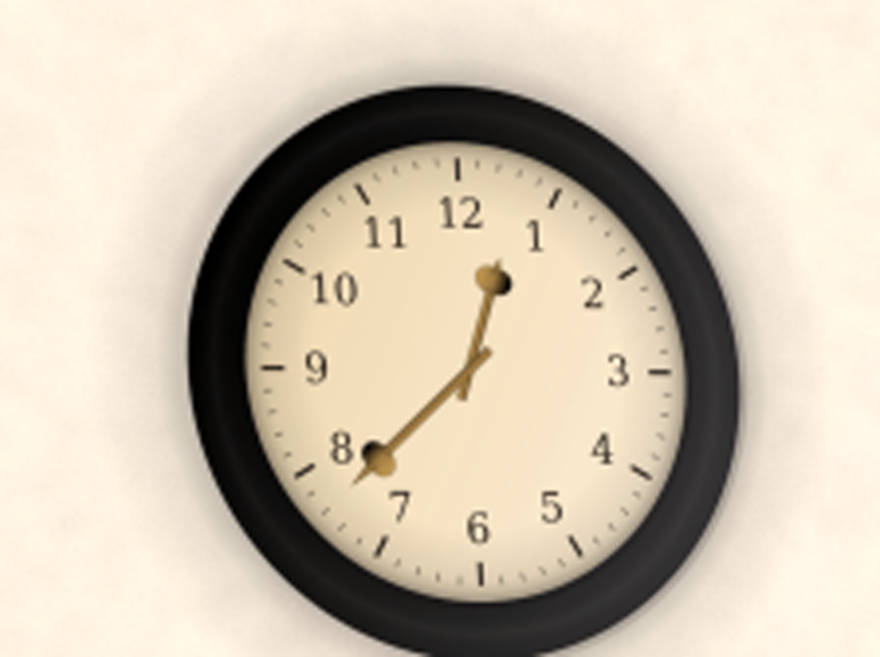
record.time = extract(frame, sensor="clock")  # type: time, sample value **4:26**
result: **12:38**
